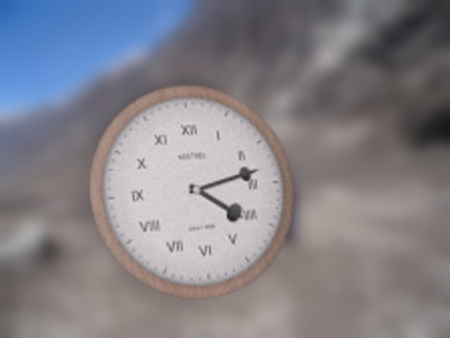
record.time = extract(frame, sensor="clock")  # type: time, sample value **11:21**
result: **4:13**
